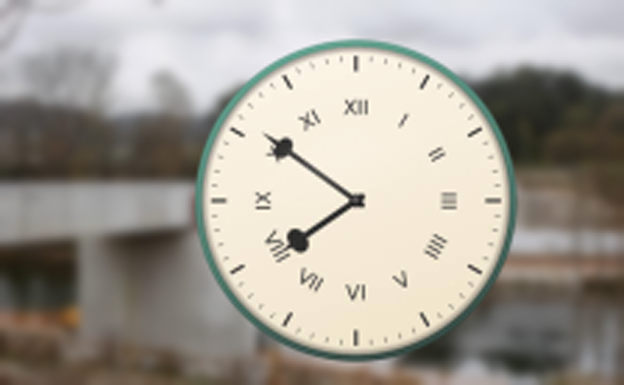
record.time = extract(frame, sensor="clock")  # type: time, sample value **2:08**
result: **7:51**
